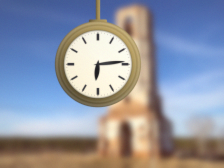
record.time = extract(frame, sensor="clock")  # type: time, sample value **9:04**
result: **6:14**
